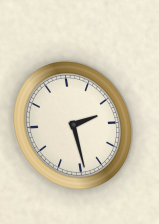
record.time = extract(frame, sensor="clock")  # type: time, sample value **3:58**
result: **2:29**
